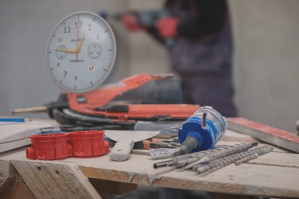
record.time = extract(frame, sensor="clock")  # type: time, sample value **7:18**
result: **12:46**
